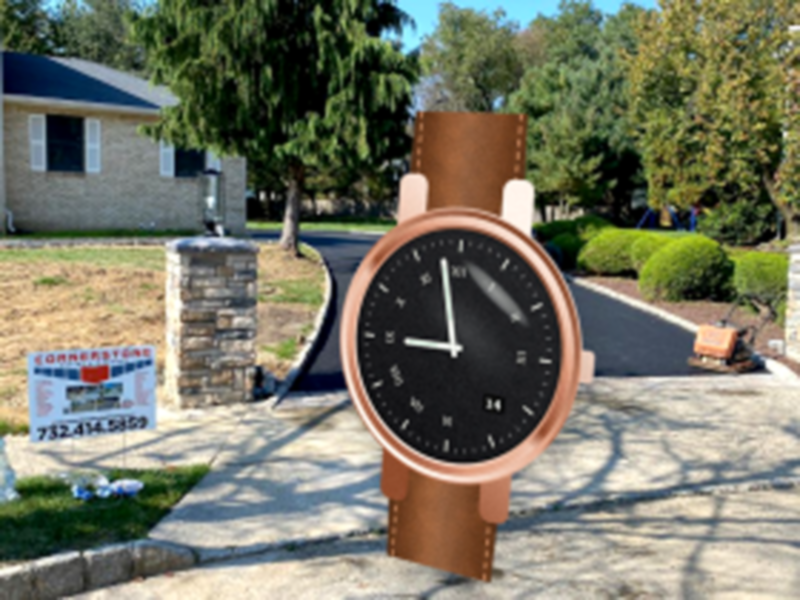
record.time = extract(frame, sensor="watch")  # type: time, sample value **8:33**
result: **8:58**
